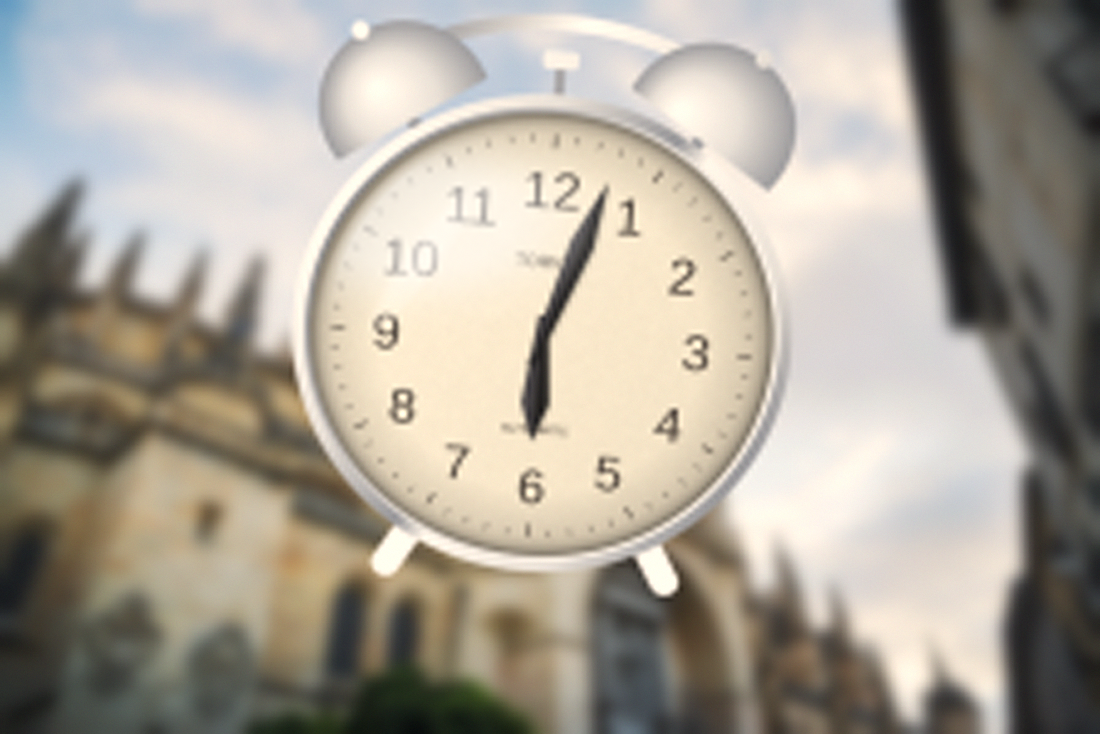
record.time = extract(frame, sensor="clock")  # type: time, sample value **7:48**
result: **6:03**
